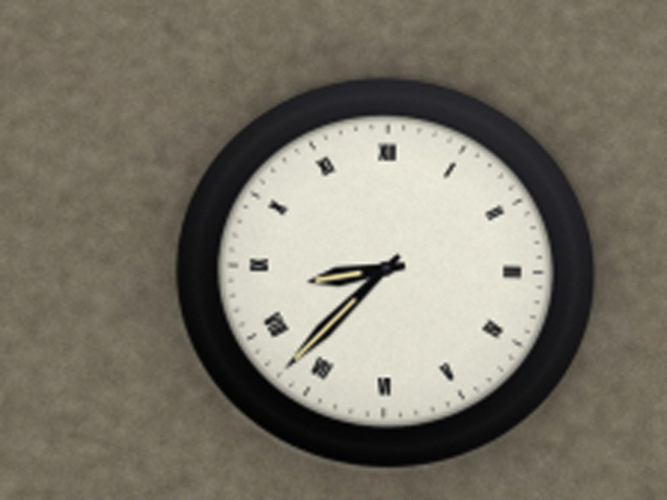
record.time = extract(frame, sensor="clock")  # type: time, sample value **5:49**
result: **8:37**
